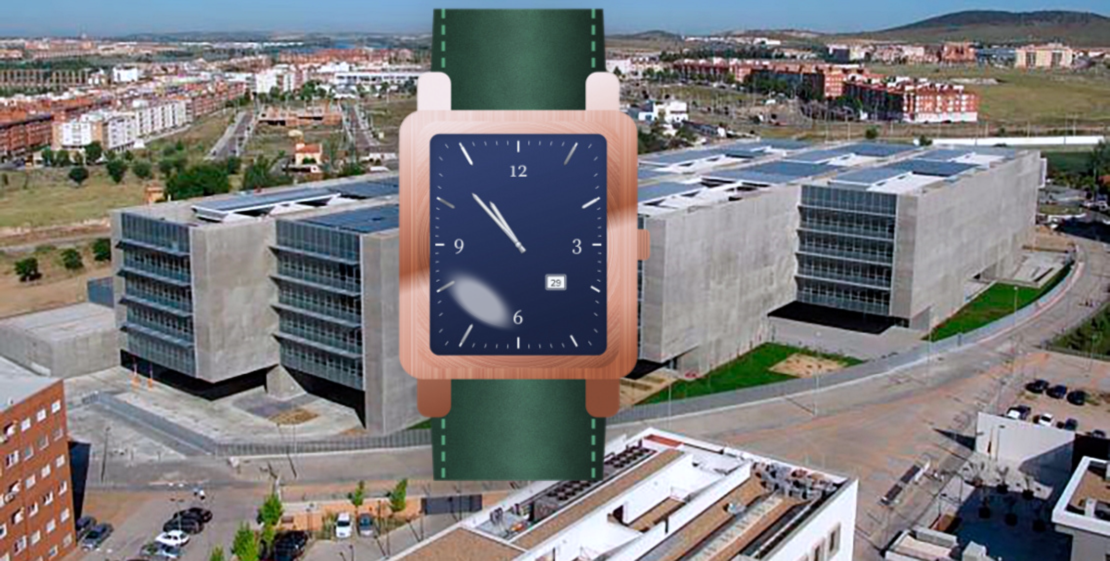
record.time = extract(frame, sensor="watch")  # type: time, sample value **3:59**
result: **10:53**
